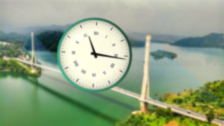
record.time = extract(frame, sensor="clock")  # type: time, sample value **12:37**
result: **11:16**
